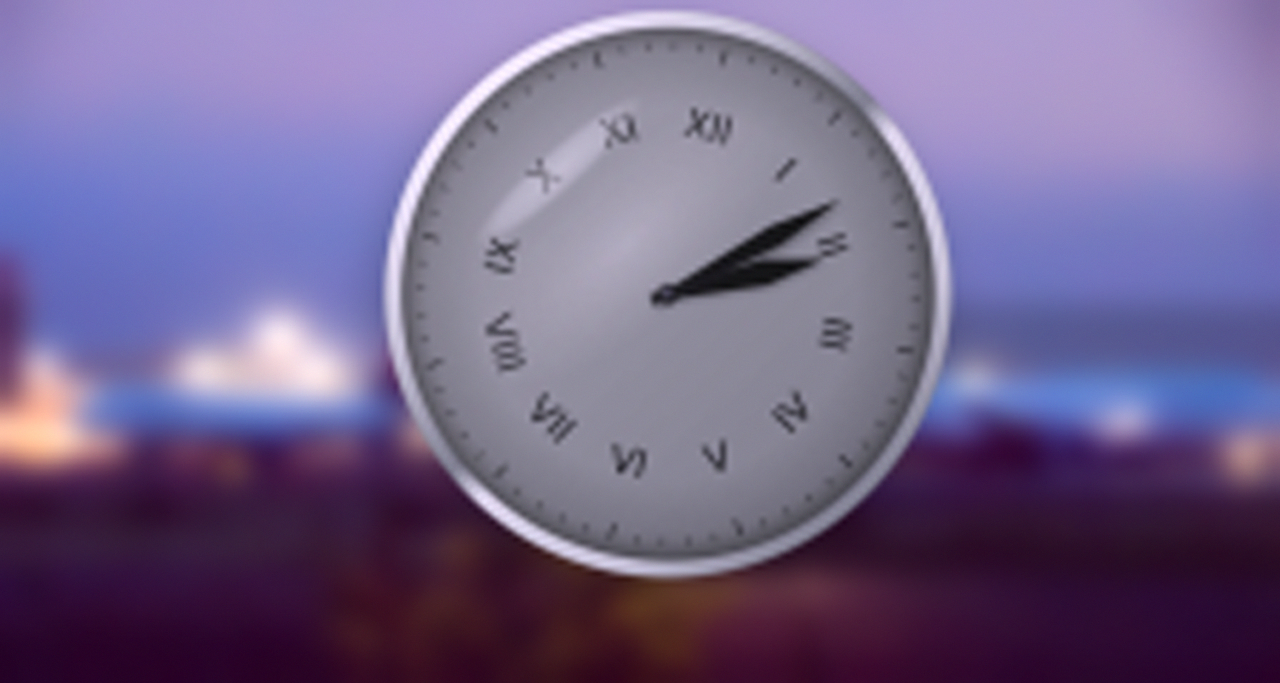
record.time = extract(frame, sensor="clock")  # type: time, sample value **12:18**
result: **2:08**
